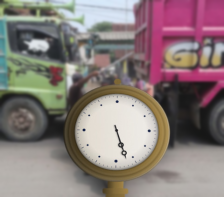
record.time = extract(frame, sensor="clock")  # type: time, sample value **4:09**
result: **5:27**
